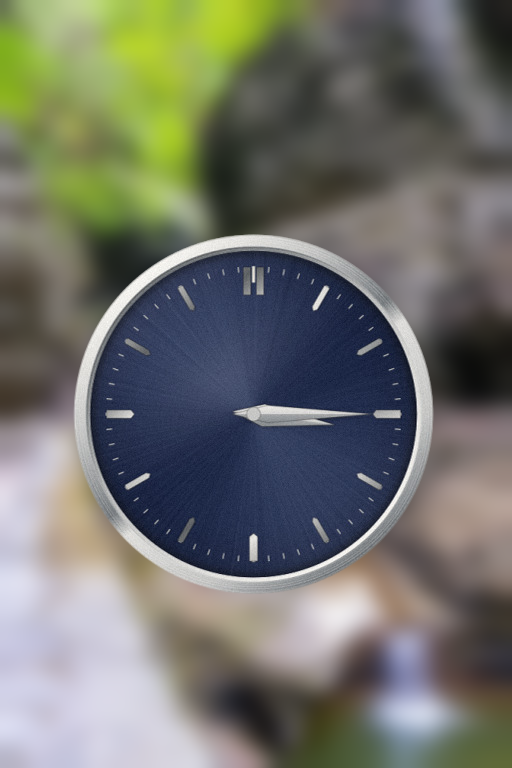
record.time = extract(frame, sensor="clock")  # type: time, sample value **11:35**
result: **3:15**
